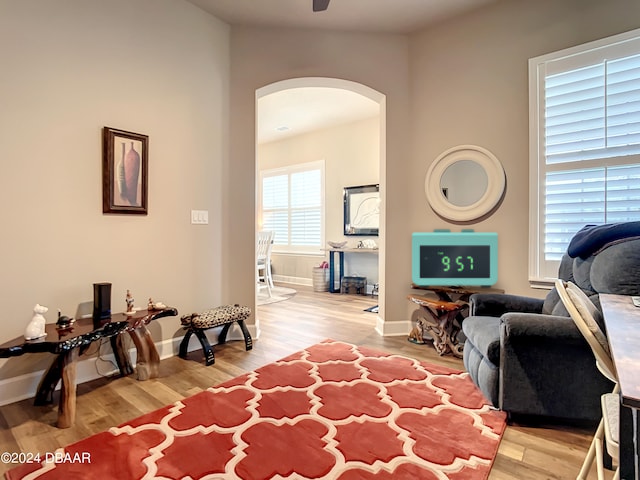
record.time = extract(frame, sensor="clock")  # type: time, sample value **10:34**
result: **9:57**
